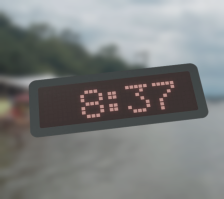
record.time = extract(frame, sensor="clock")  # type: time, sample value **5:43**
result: **8:37**
